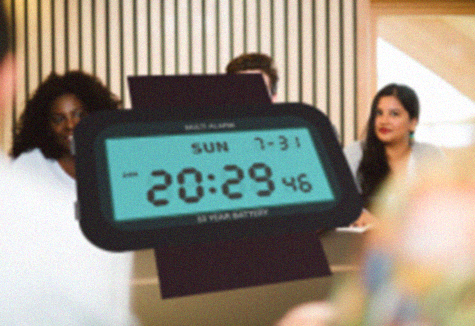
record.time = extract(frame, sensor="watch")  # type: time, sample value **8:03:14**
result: **20:29:46**
